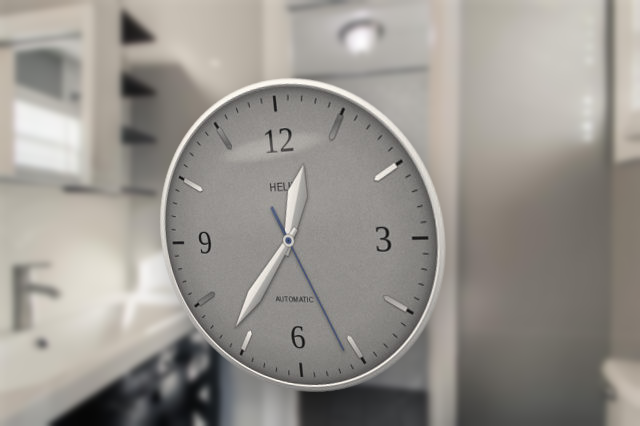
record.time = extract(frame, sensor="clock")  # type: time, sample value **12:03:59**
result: **12:36:26**
